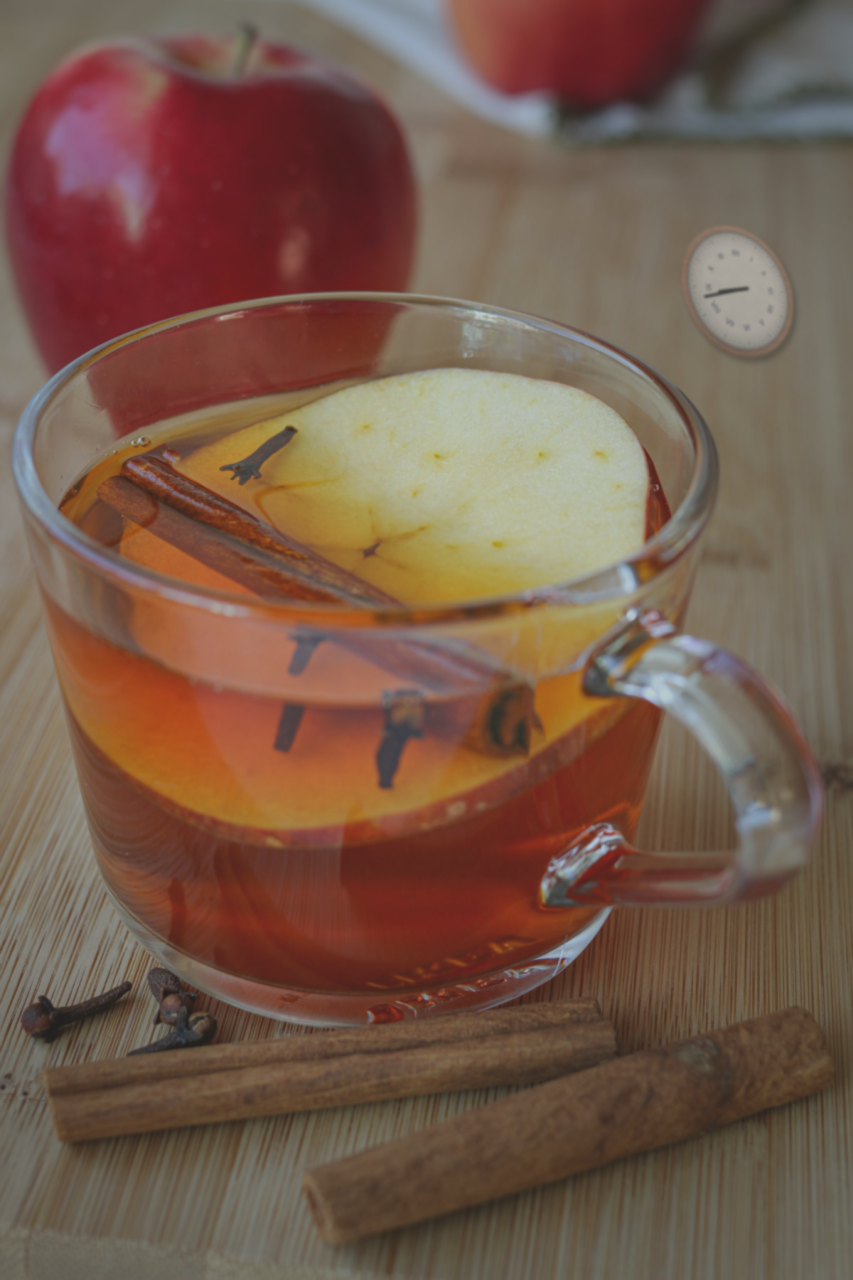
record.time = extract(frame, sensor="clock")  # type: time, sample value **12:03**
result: **8:43**
